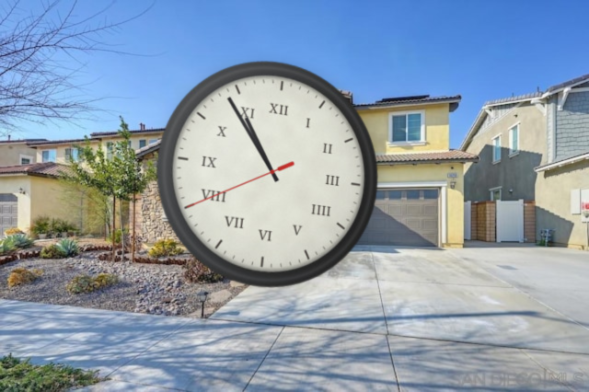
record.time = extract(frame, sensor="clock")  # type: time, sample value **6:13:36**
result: **10:53:40**
